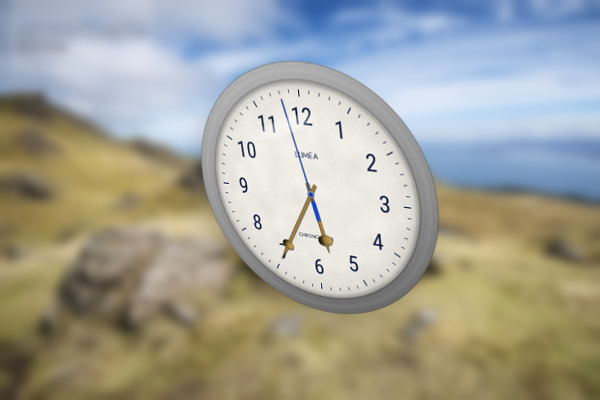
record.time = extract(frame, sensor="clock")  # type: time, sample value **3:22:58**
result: **5:34:58**
